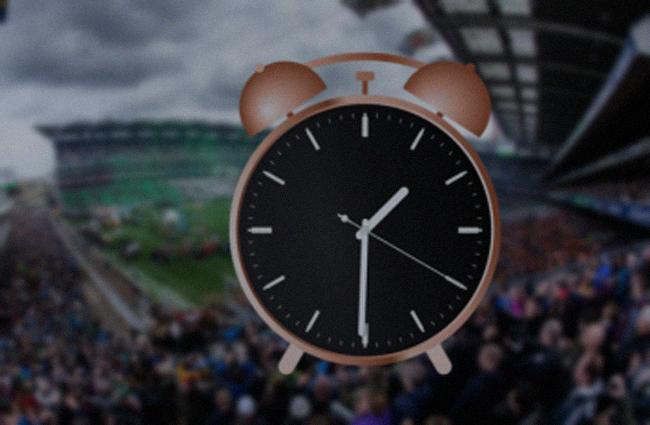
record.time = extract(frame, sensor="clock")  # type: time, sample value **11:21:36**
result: **1:30:20**
